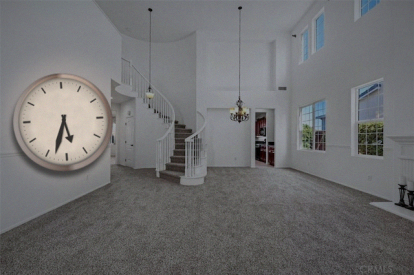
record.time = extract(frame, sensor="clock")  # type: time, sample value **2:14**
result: **5:33**
